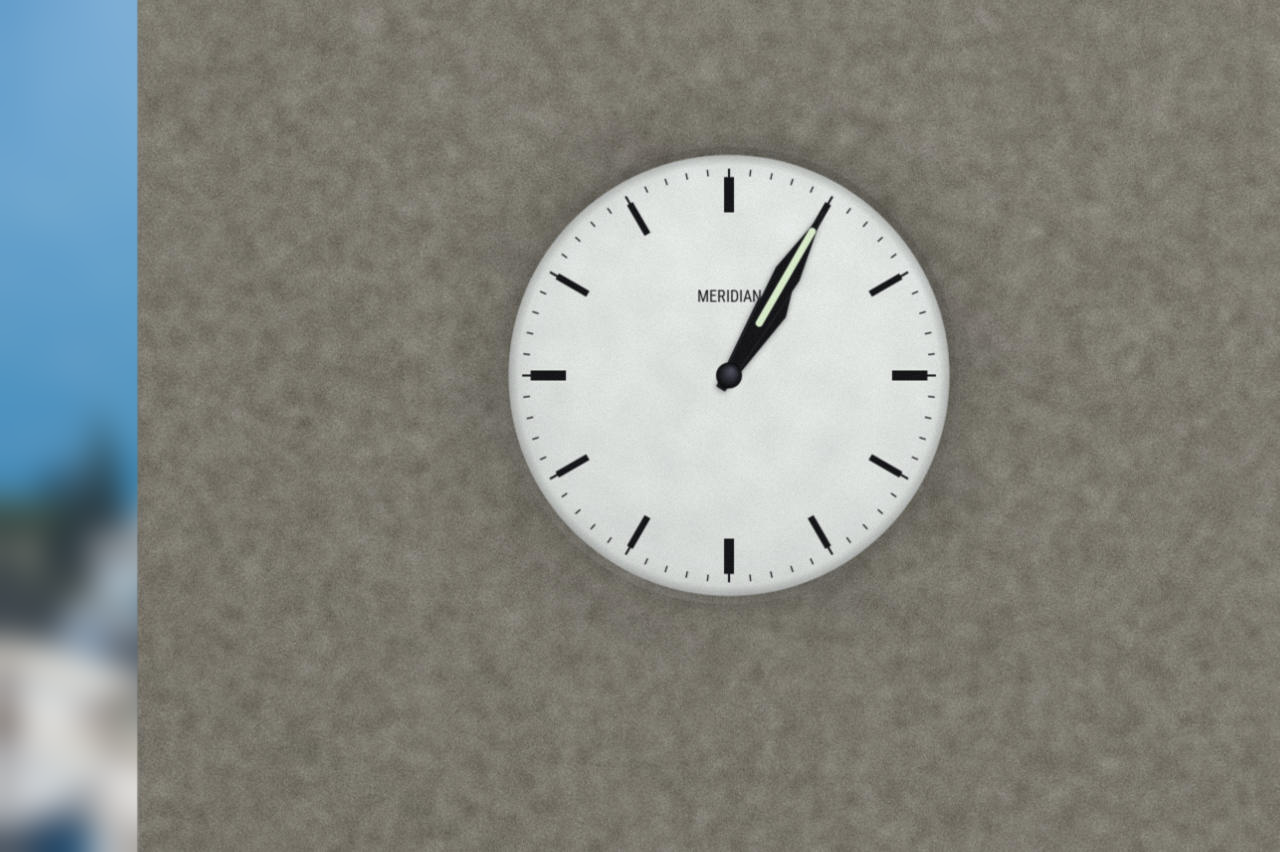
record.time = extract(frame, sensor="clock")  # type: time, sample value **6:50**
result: **1:05**
